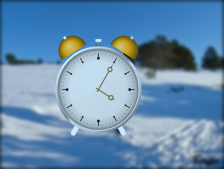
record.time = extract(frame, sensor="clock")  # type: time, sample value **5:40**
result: **4:05**
